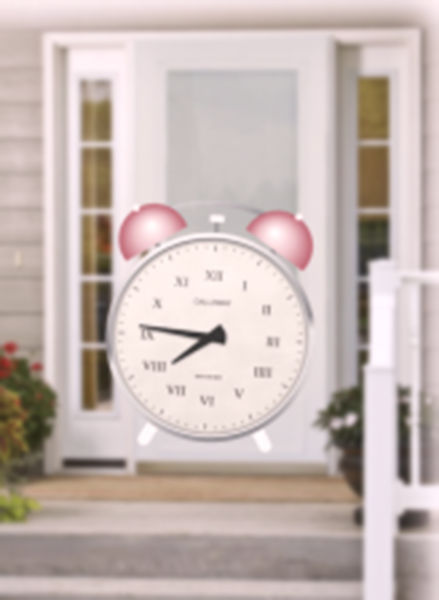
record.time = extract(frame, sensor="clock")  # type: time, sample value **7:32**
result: **7:46**
